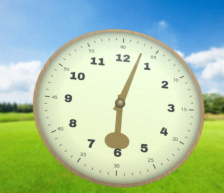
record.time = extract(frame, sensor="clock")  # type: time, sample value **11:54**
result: **6:03**
